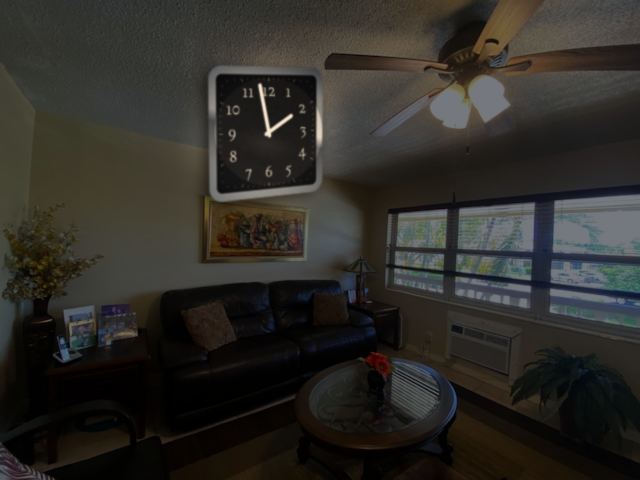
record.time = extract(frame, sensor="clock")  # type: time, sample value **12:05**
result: **1:58**
